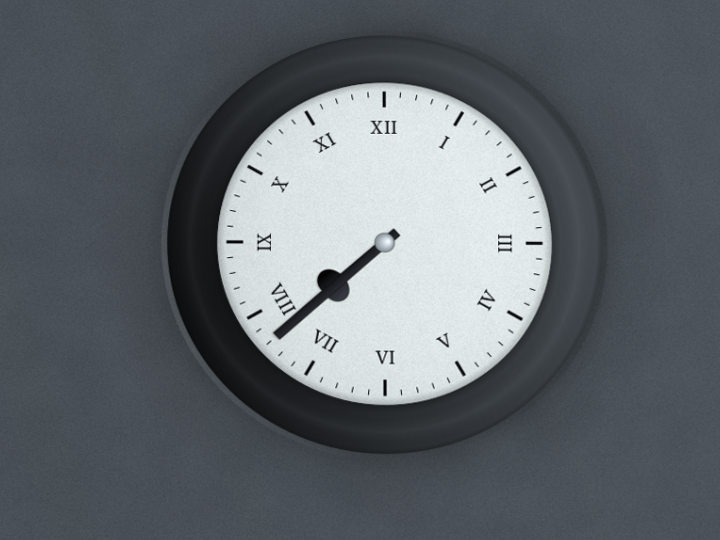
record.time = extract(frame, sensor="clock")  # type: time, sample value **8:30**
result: **7:38**
